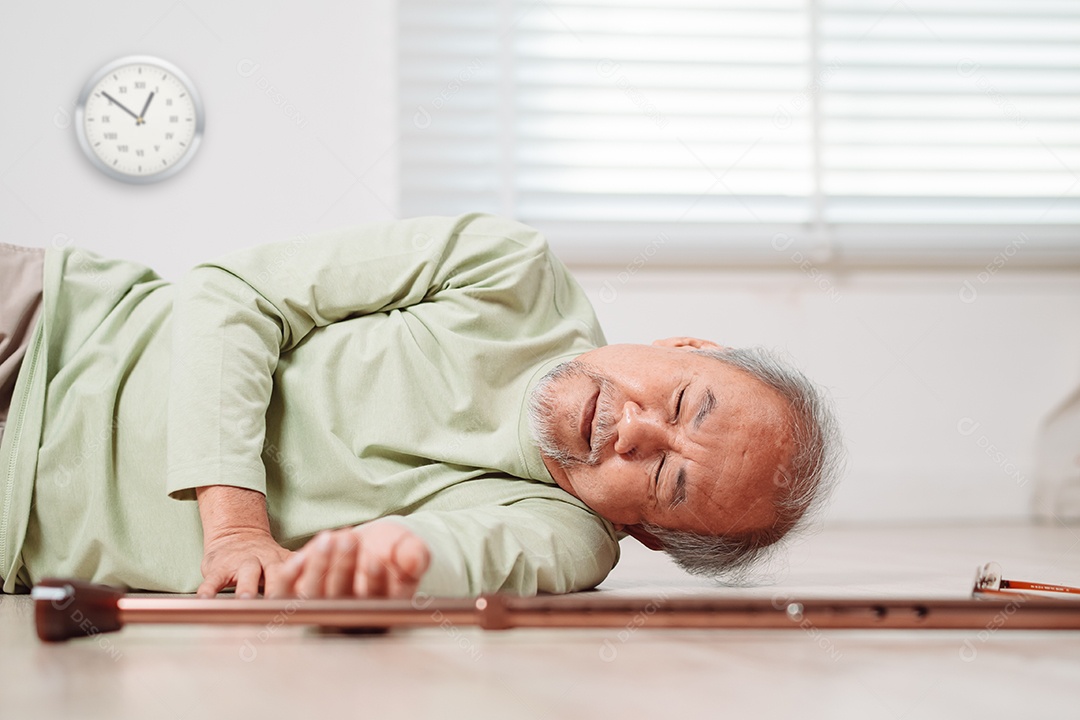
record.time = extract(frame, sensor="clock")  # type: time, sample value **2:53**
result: **12:51**
